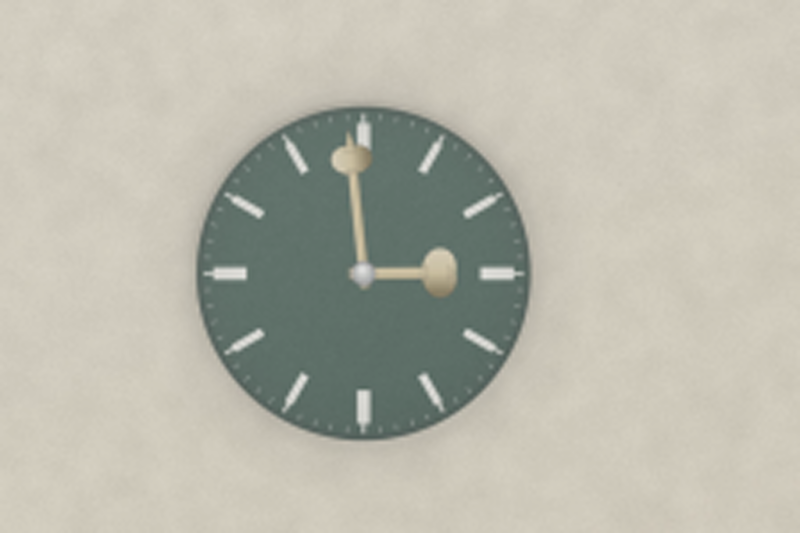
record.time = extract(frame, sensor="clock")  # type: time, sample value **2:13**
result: **2:59**
